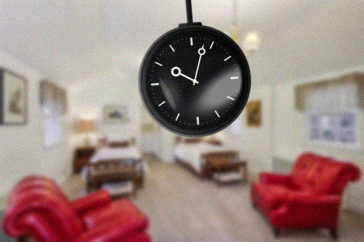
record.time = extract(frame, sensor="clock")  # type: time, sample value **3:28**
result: **10:03**
